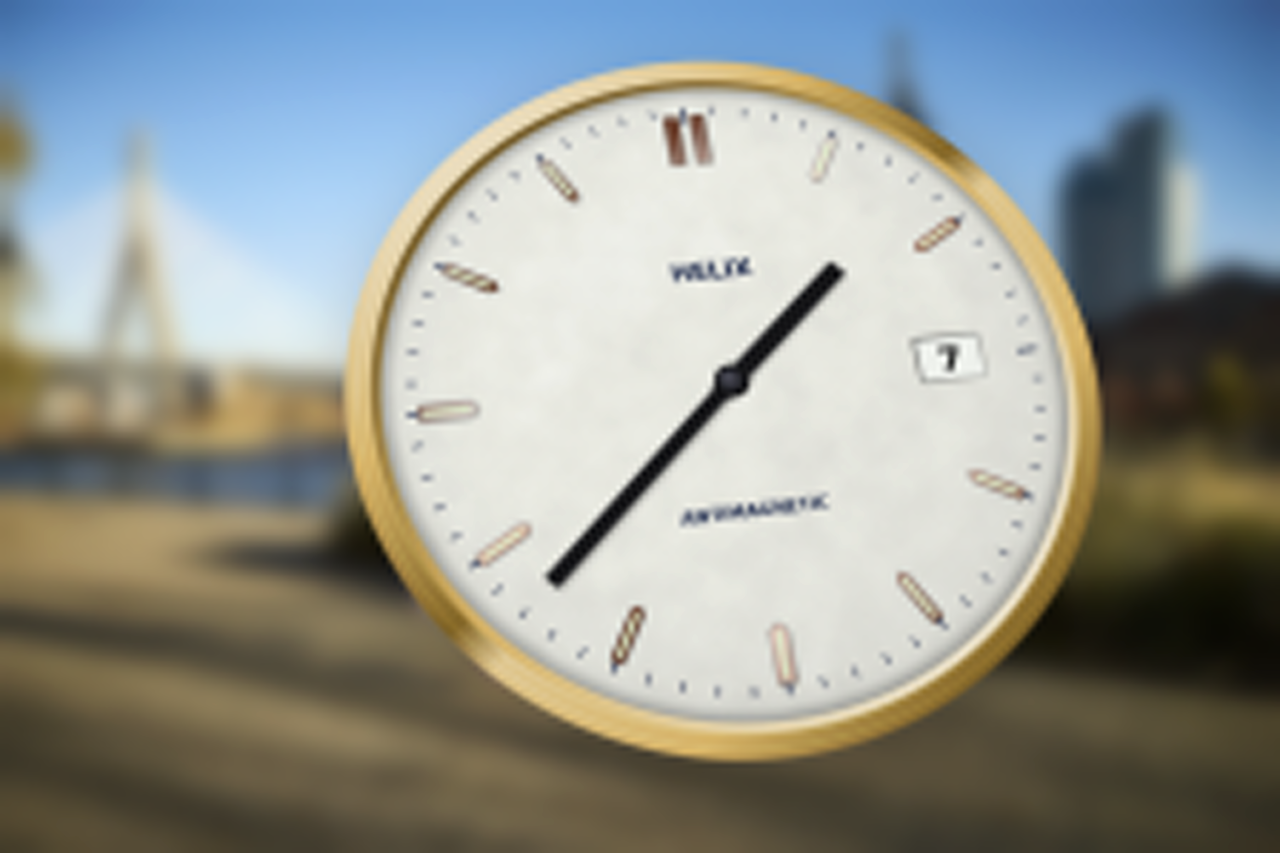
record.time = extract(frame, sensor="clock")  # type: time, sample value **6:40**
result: **1:38**
